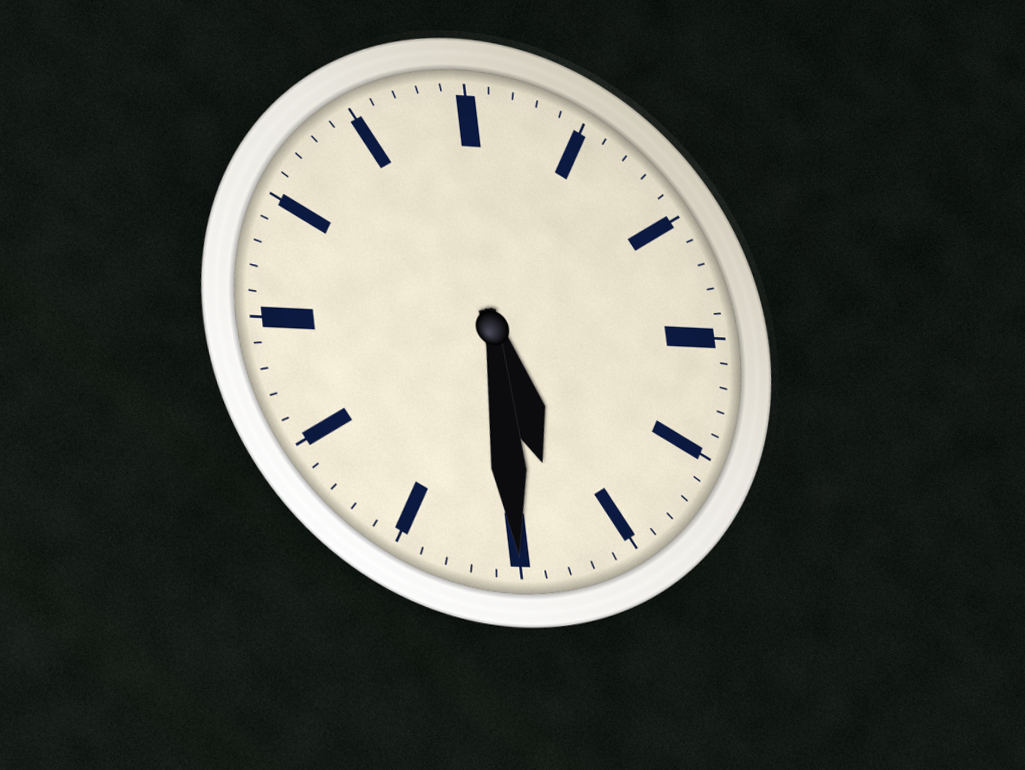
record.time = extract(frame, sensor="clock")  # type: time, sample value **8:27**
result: **5:30**
